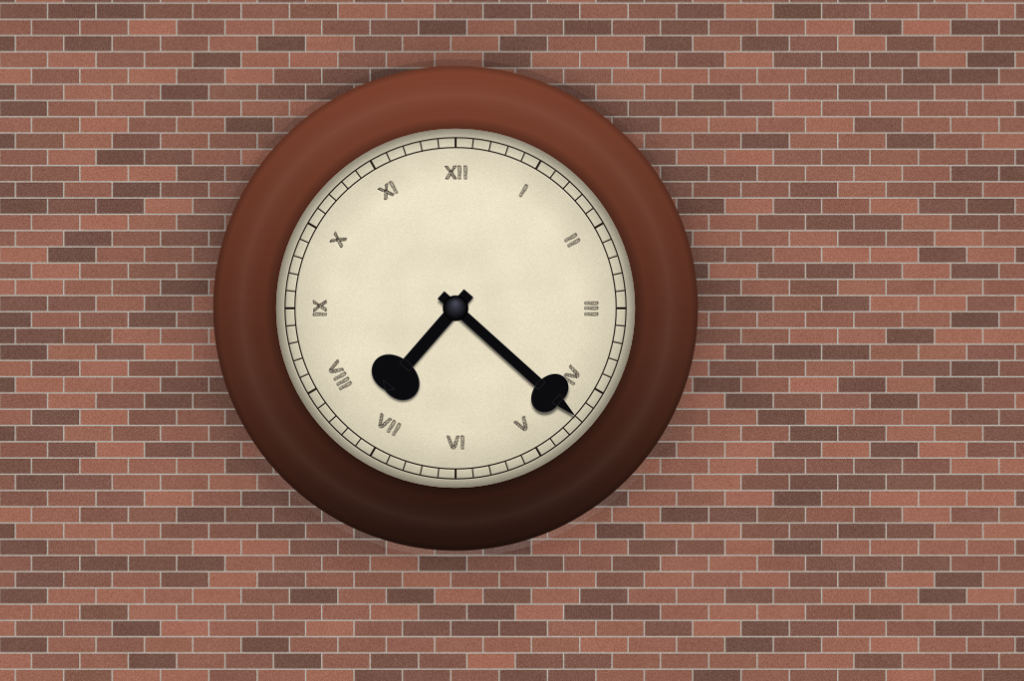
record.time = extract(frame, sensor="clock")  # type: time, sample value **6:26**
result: **7:22**
